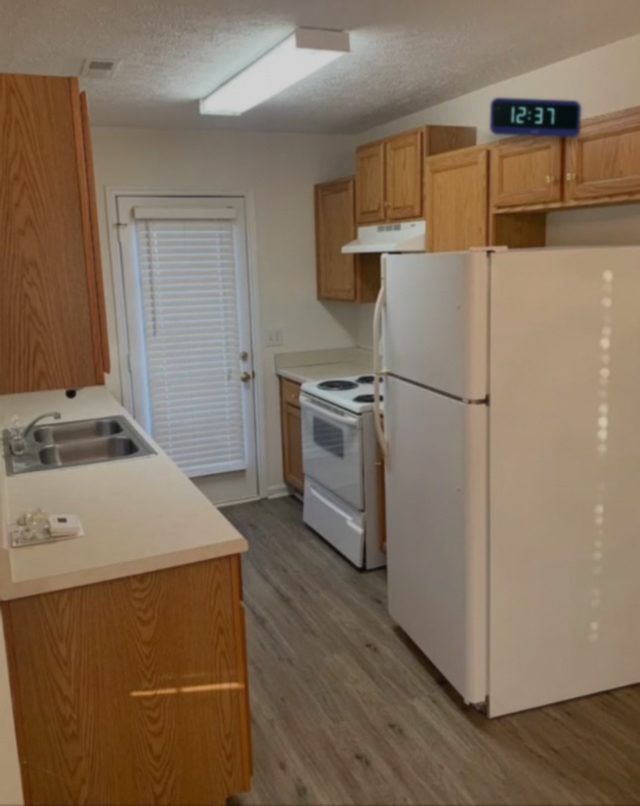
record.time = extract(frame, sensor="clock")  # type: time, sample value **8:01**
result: **12:37**
